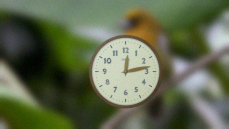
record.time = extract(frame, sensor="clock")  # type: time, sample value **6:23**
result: **12:13**
